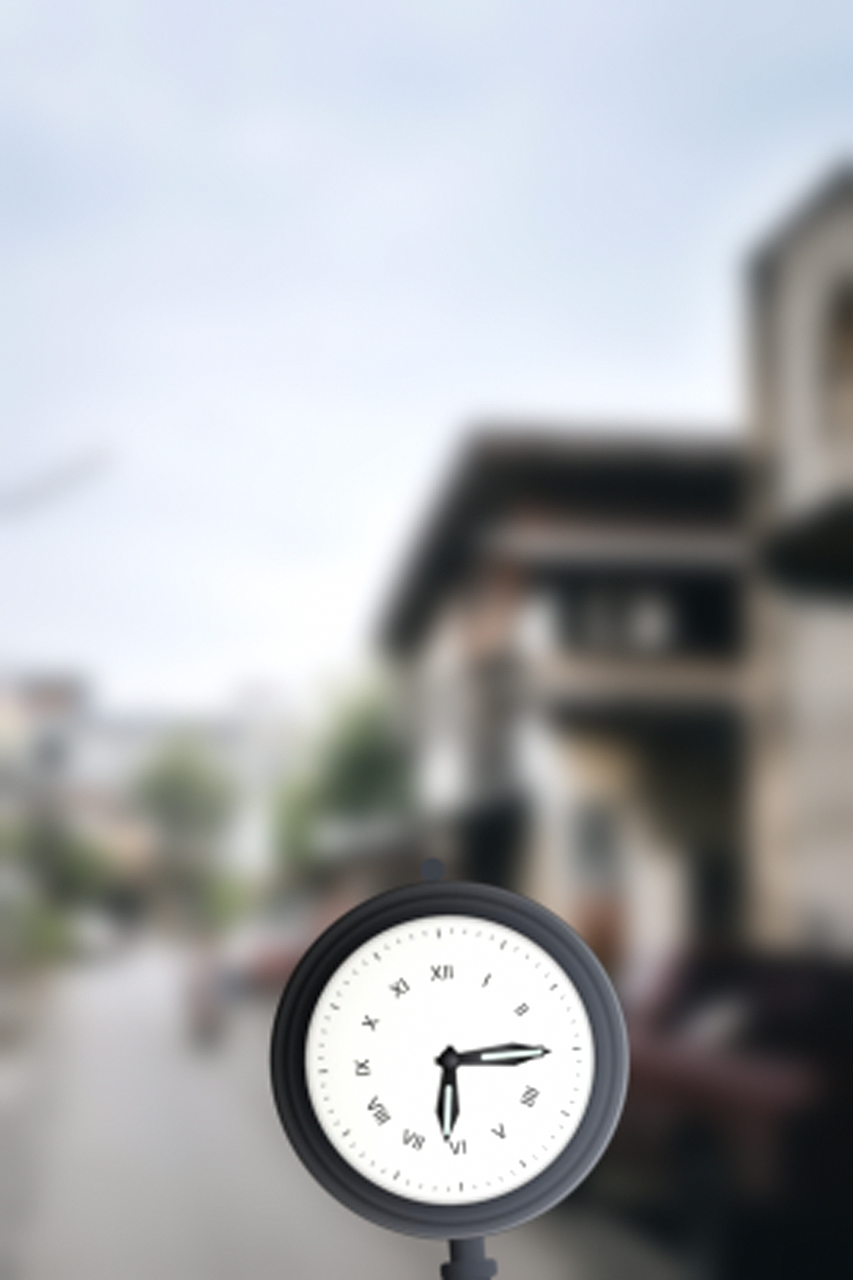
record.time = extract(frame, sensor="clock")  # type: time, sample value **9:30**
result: **6:15**
